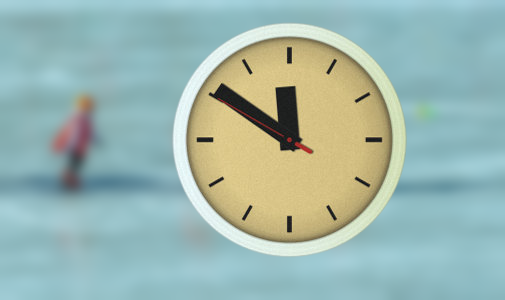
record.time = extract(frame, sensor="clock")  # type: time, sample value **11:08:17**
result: **11:50:50**
